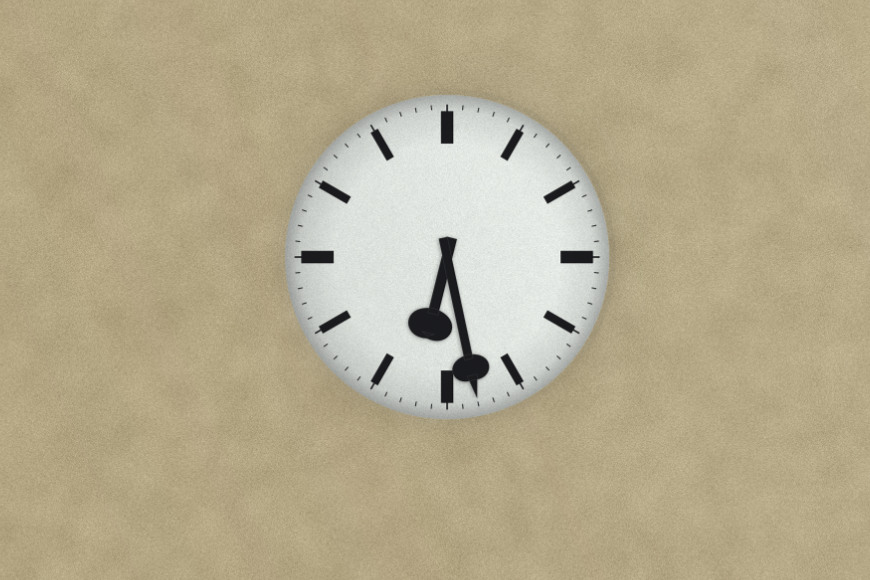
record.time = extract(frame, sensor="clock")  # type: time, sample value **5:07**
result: **6:28**
